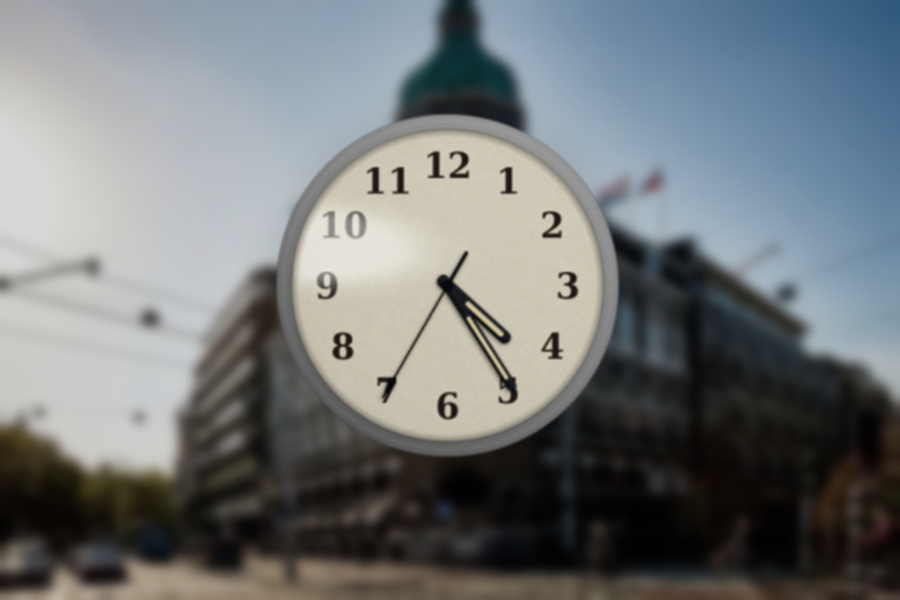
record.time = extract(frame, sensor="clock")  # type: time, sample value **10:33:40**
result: **4:24:35**
